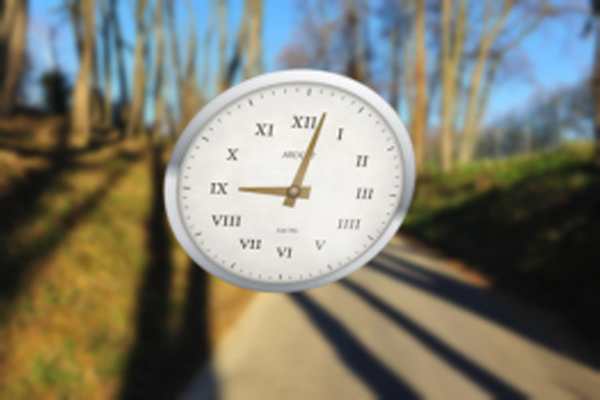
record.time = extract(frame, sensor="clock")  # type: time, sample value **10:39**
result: **9:02**
